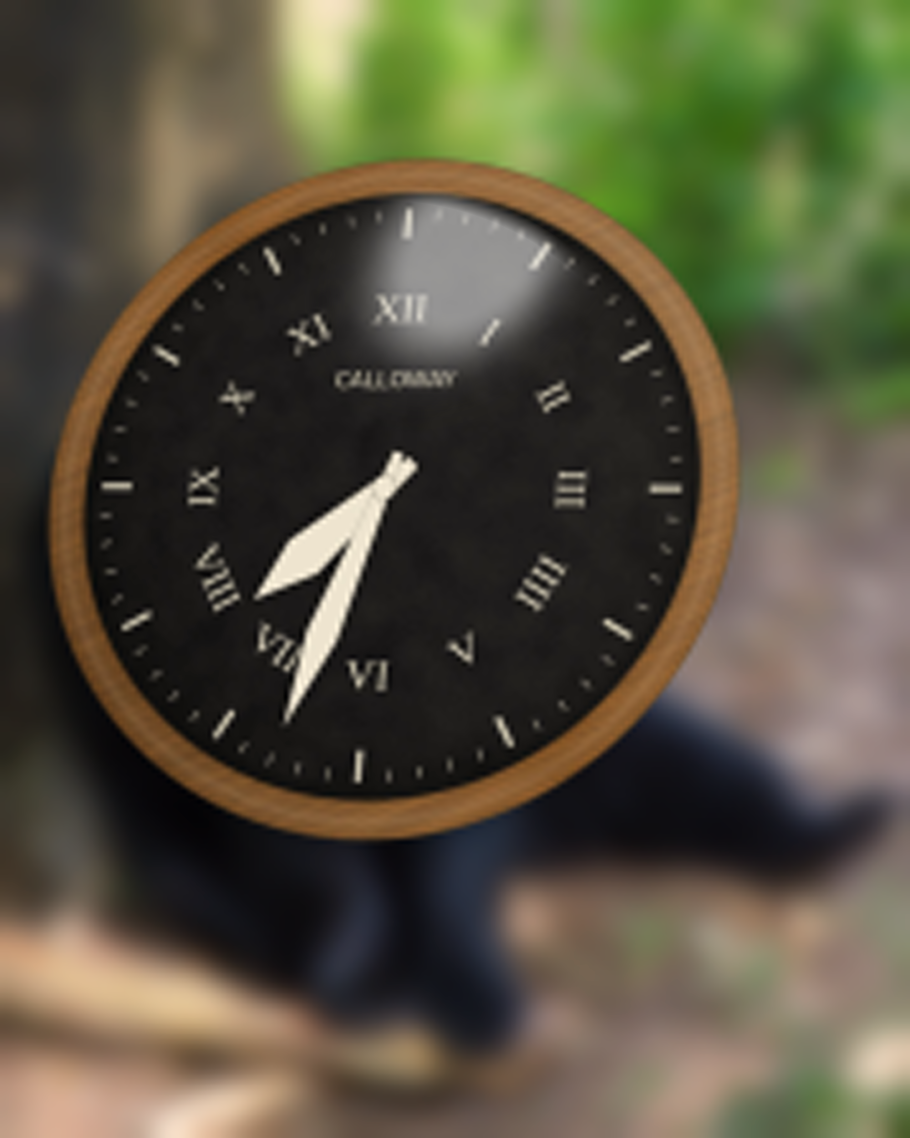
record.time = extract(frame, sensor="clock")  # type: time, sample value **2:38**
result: **7:33**
